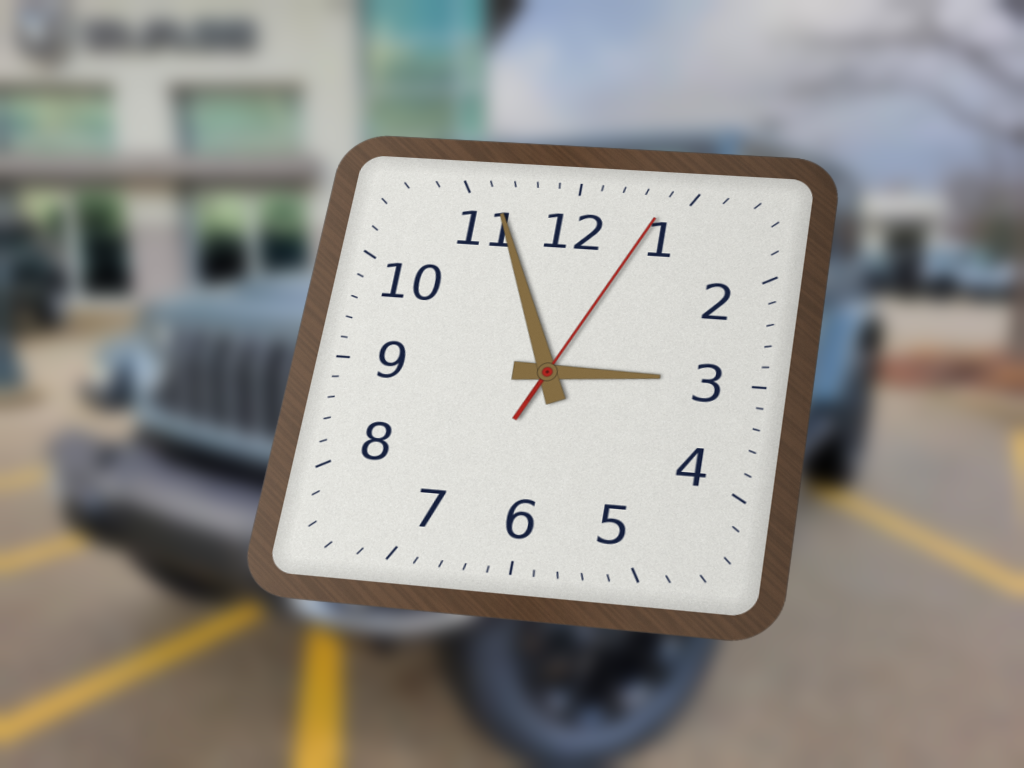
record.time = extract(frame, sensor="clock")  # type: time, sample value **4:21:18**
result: **2:56:04**
